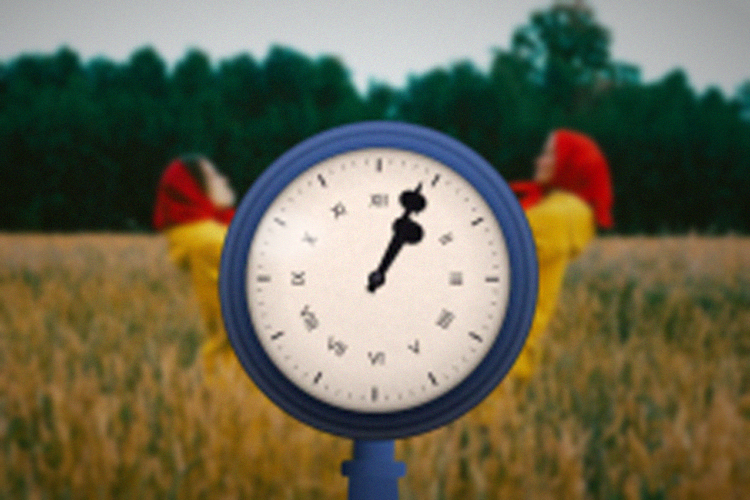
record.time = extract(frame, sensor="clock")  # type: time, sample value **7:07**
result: **1:04**
